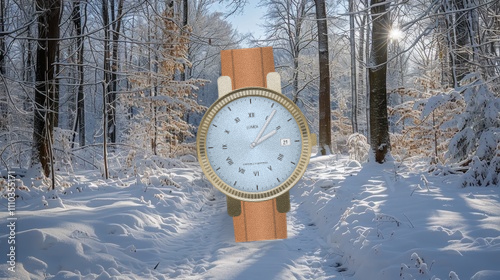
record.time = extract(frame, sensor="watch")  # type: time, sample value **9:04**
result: **2:06**
